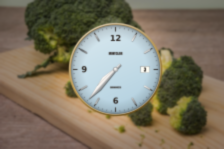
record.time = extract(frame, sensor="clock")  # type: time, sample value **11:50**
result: **7:37**
